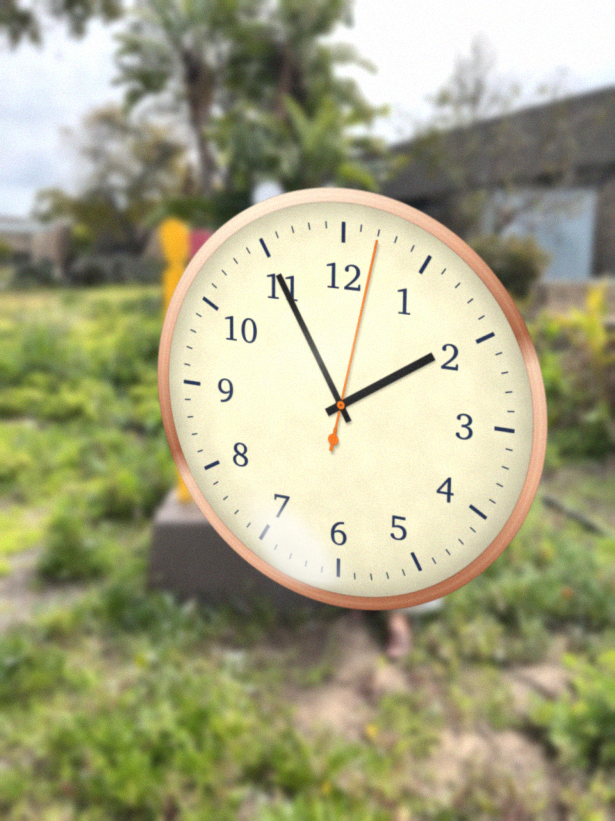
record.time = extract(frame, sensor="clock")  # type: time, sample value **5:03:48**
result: **1:55:02**
